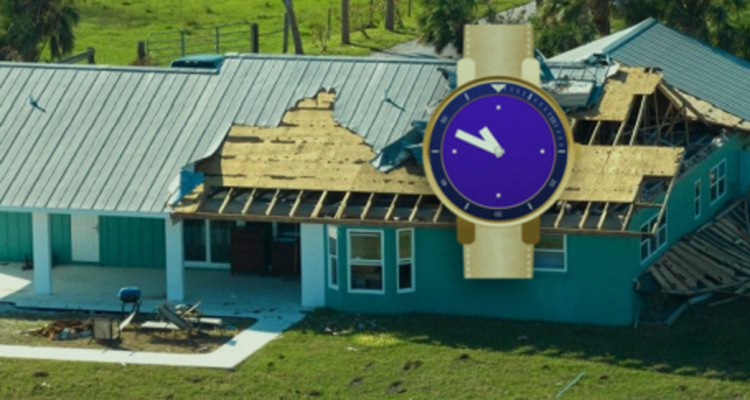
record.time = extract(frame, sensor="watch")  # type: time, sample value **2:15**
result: **10:49**
